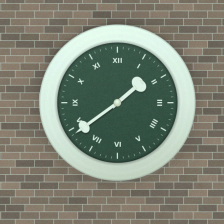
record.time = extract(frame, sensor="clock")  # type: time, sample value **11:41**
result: **1:39**
